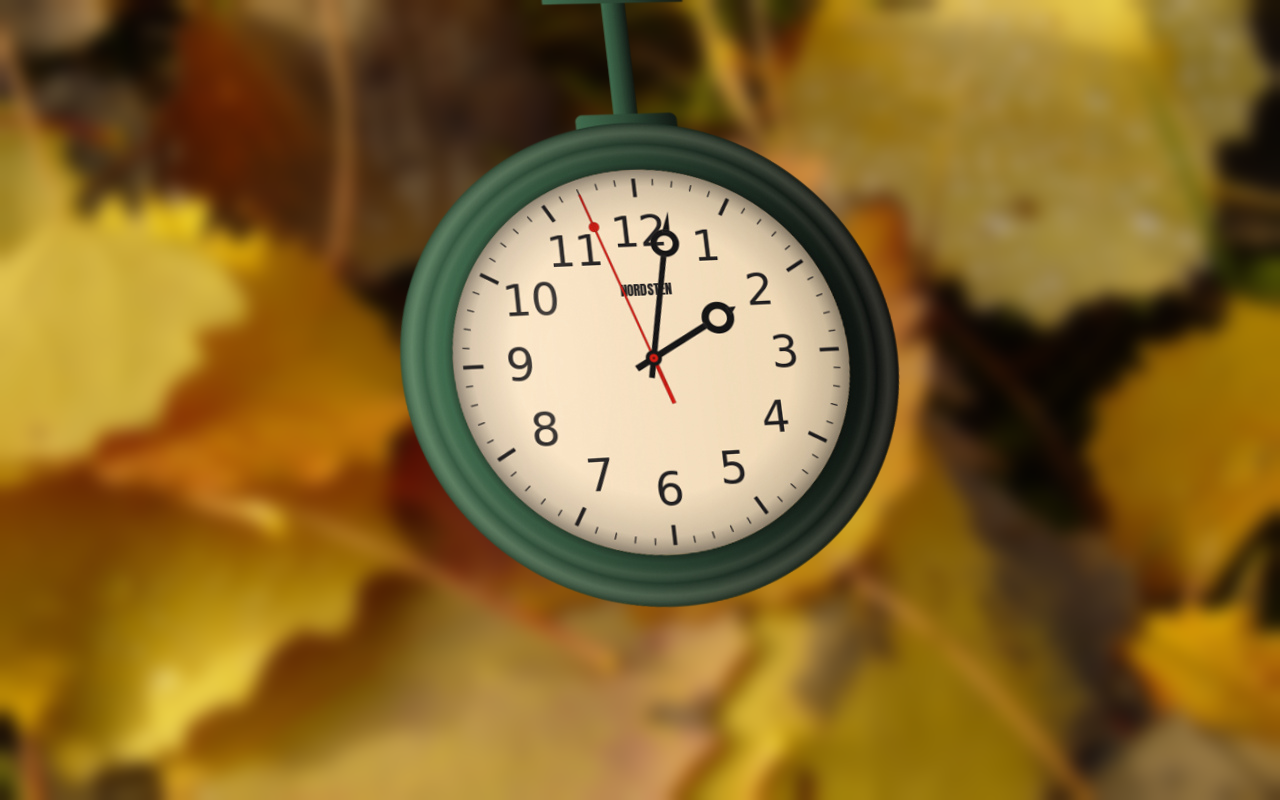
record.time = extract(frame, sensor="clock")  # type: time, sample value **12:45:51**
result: **2:01:57**
